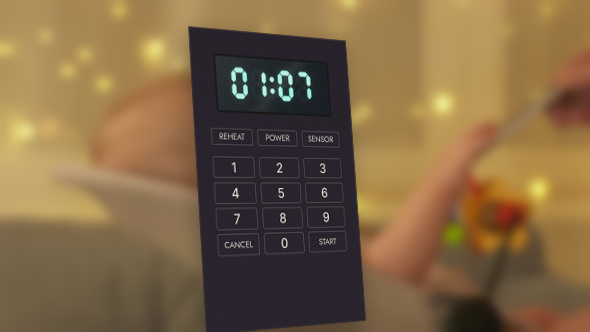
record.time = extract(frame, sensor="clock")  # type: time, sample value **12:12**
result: **1:07**
